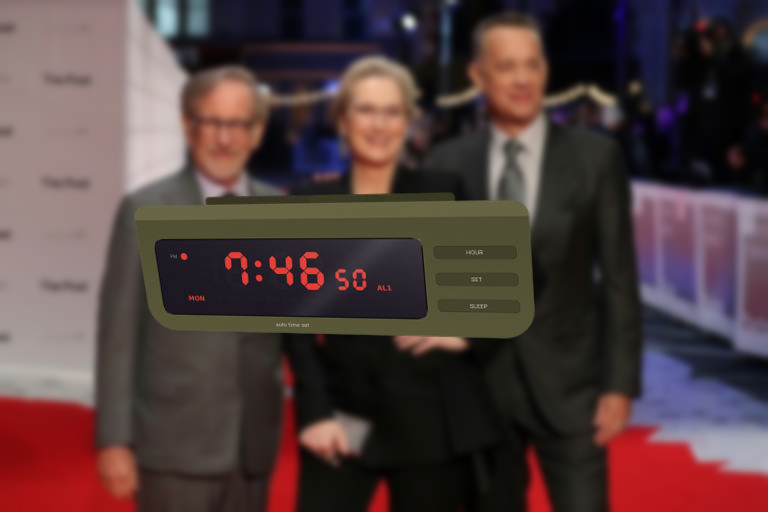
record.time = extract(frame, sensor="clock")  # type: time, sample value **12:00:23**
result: **7:46:50**
